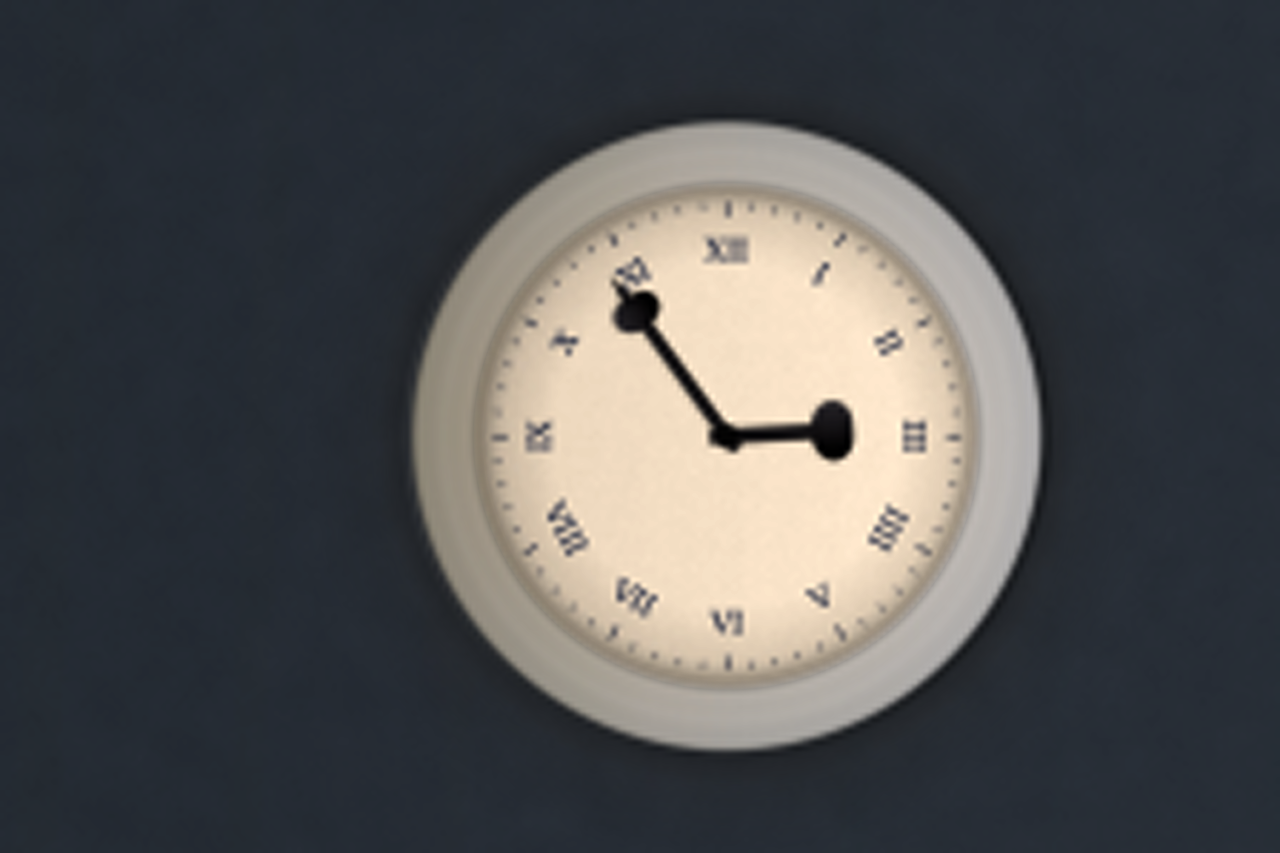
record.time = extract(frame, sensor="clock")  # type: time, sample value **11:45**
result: **2:54**
